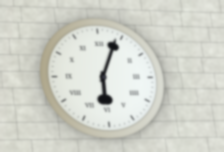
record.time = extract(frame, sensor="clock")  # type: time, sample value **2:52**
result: **6:04**
